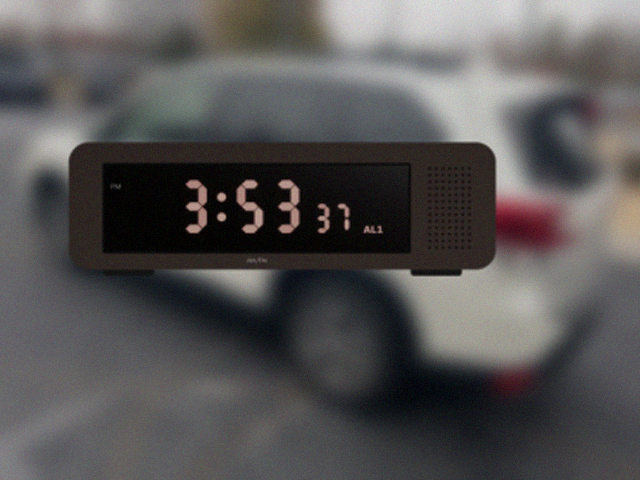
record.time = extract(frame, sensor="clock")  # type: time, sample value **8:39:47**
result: **3:53:37**
